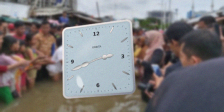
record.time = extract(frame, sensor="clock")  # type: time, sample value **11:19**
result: **2:42**
